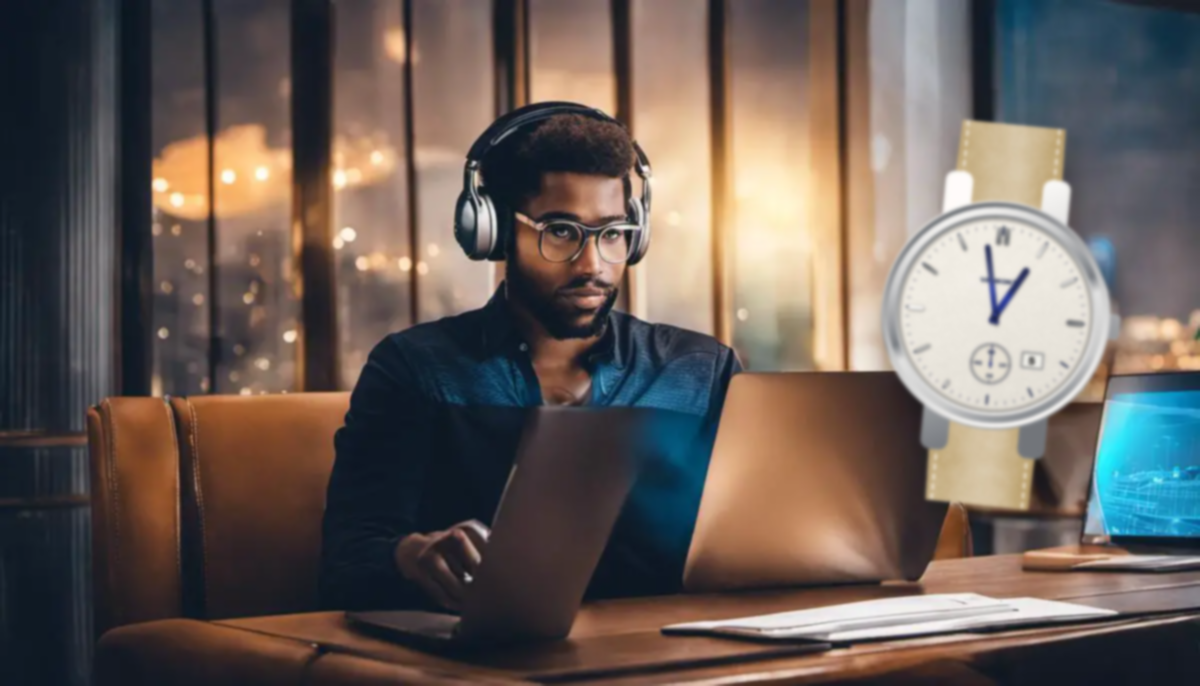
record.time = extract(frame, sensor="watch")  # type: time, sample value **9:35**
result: **12:58**
